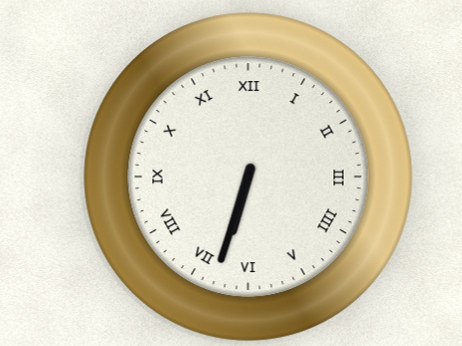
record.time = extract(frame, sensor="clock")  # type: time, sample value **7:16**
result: **6:33**
